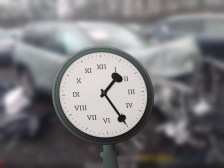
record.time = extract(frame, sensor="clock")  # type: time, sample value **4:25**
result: **1:25**
